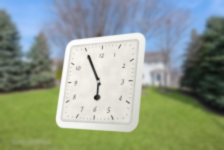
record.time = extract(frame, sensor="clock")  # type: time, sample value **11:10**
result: **5:55**
